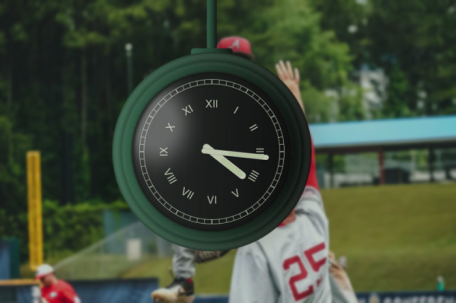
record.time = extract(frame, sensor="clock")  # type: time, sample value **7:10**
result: **4:16**
